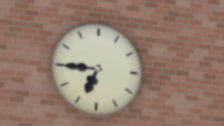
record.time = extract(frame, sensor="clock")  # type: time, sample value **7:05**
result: **6:45**
